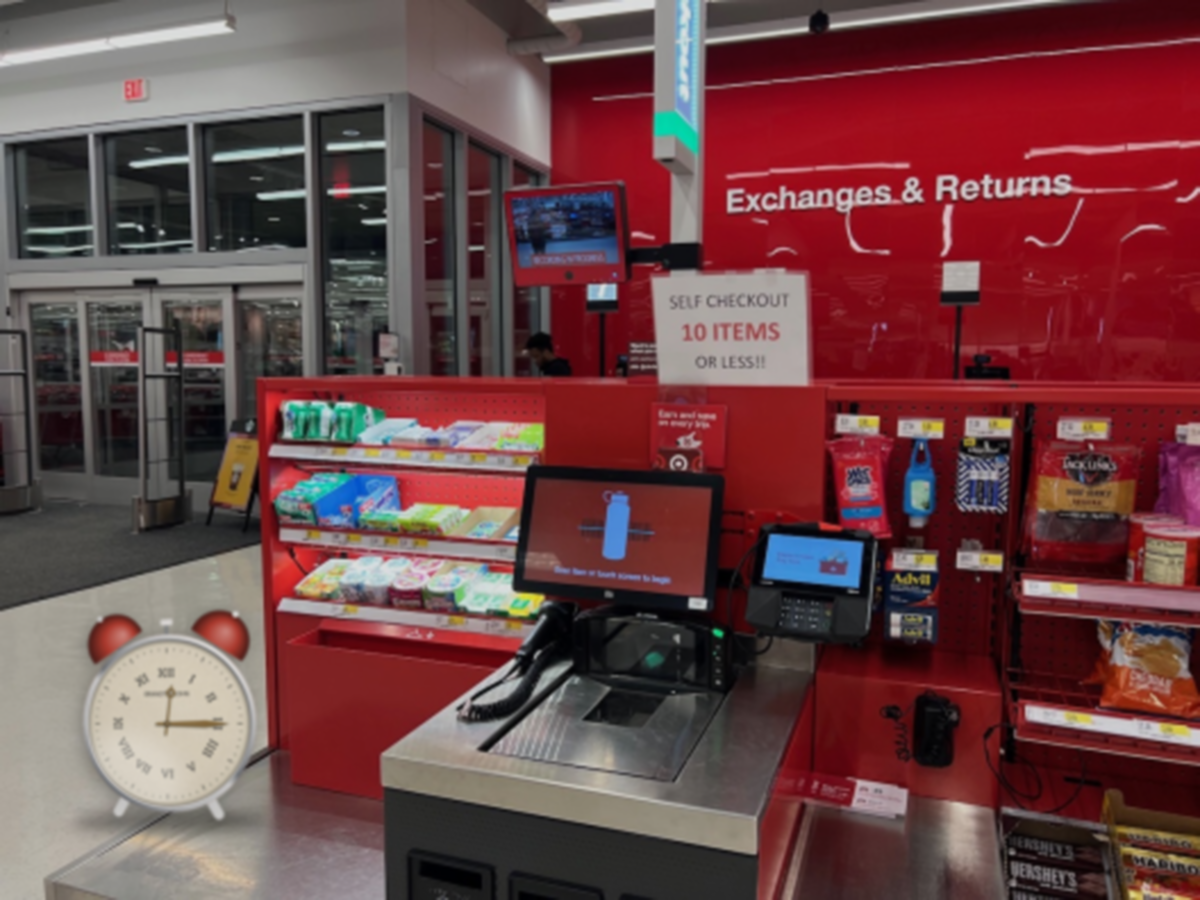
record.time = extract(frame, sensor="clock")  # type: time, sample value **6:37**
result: **12:15**
